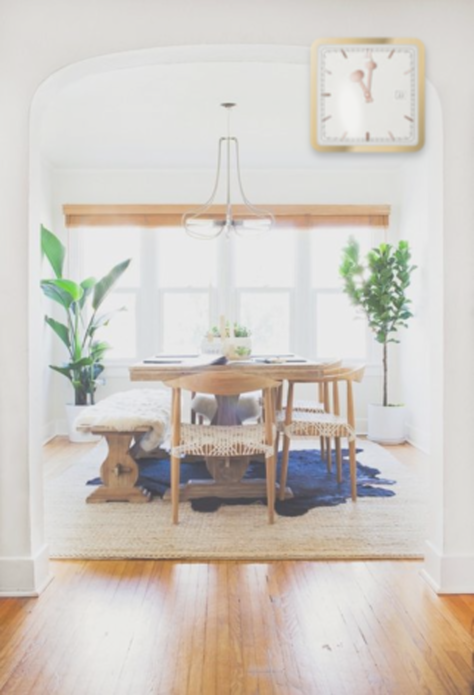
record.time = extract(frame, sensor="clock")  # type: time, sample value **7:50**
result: **11:01**
